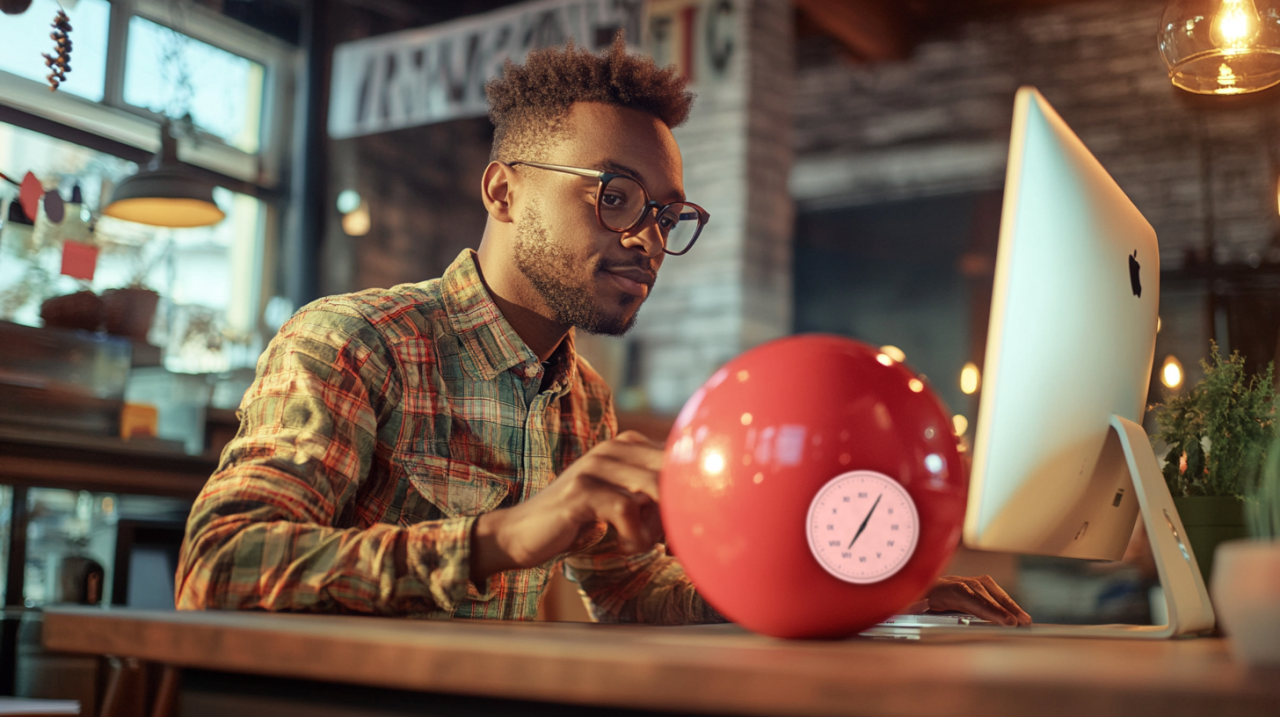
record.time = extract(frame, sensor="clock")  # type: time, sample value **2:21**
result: **7:05**
